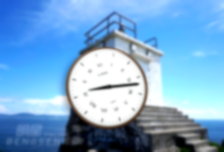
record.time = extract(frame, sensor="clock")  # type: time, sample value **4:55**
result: **9:17**
